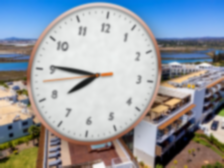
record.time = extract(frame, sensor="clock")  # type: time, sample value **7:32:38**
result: **7:45:43**
